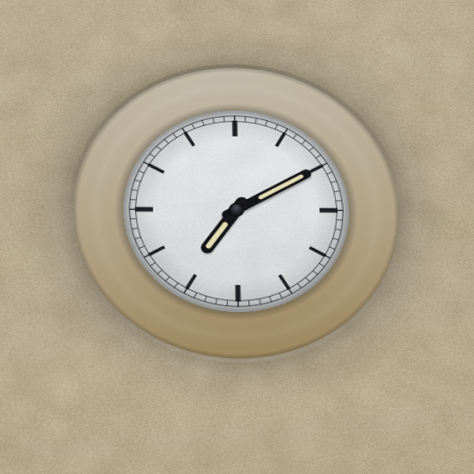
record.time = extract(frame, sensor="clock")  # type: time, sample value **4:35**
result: **7:10**
